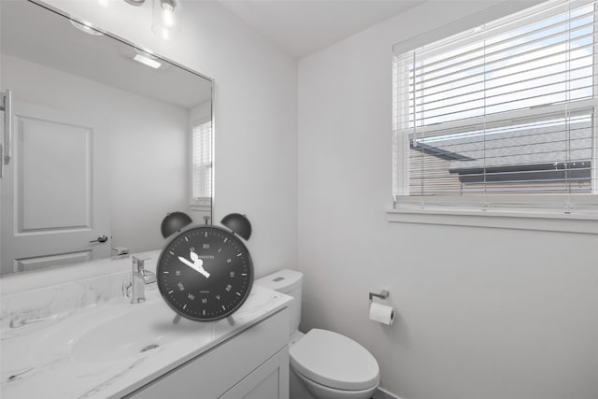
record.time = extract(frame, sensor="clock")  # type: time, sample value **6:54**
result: **10:50**
